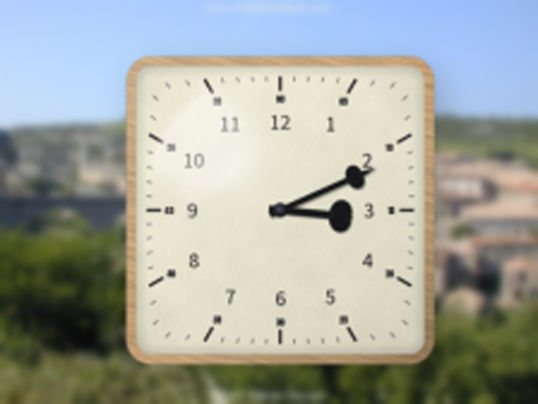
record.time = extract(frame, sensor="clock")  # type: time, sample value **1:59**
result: **3:11**
